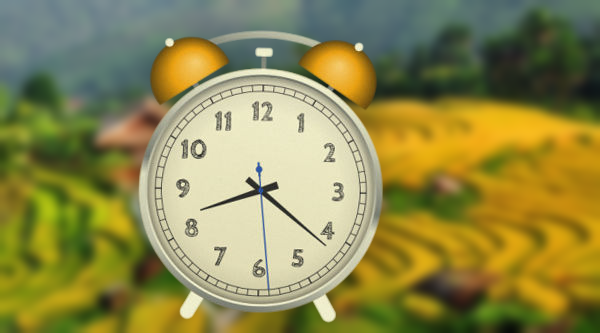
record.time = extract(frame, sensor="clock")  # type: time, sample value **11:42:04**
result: **8:21:29**
